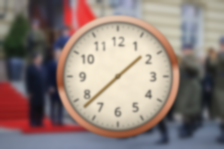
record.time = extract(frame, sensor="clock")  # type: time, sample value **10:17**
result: **1:38**
